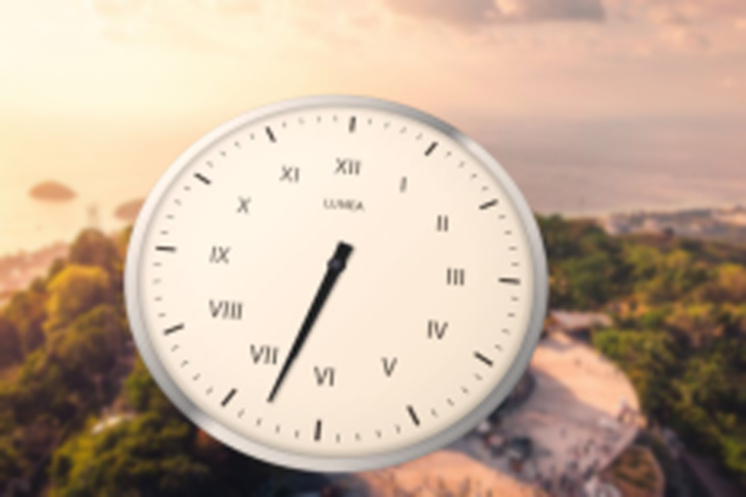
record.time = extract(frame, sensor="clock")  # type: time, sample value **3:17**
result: **6:33**
